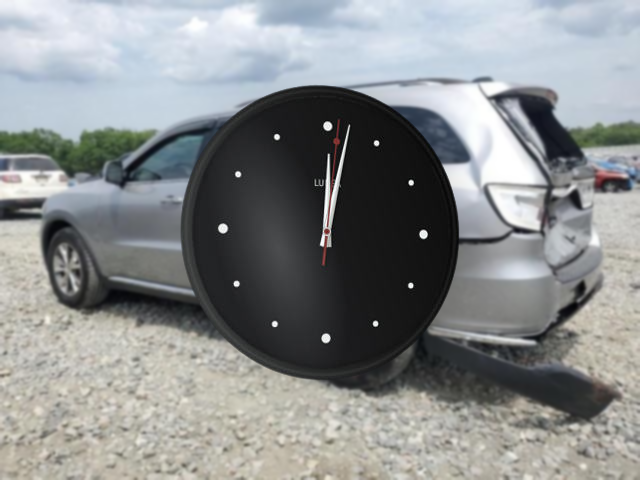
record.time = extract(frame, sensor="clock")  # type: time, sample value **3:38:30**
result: **12:02:01**
